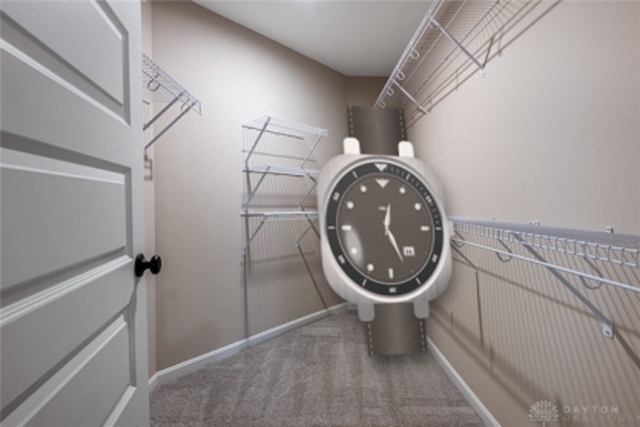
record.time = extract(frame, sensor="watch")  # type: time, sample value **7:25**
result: **12:26**
